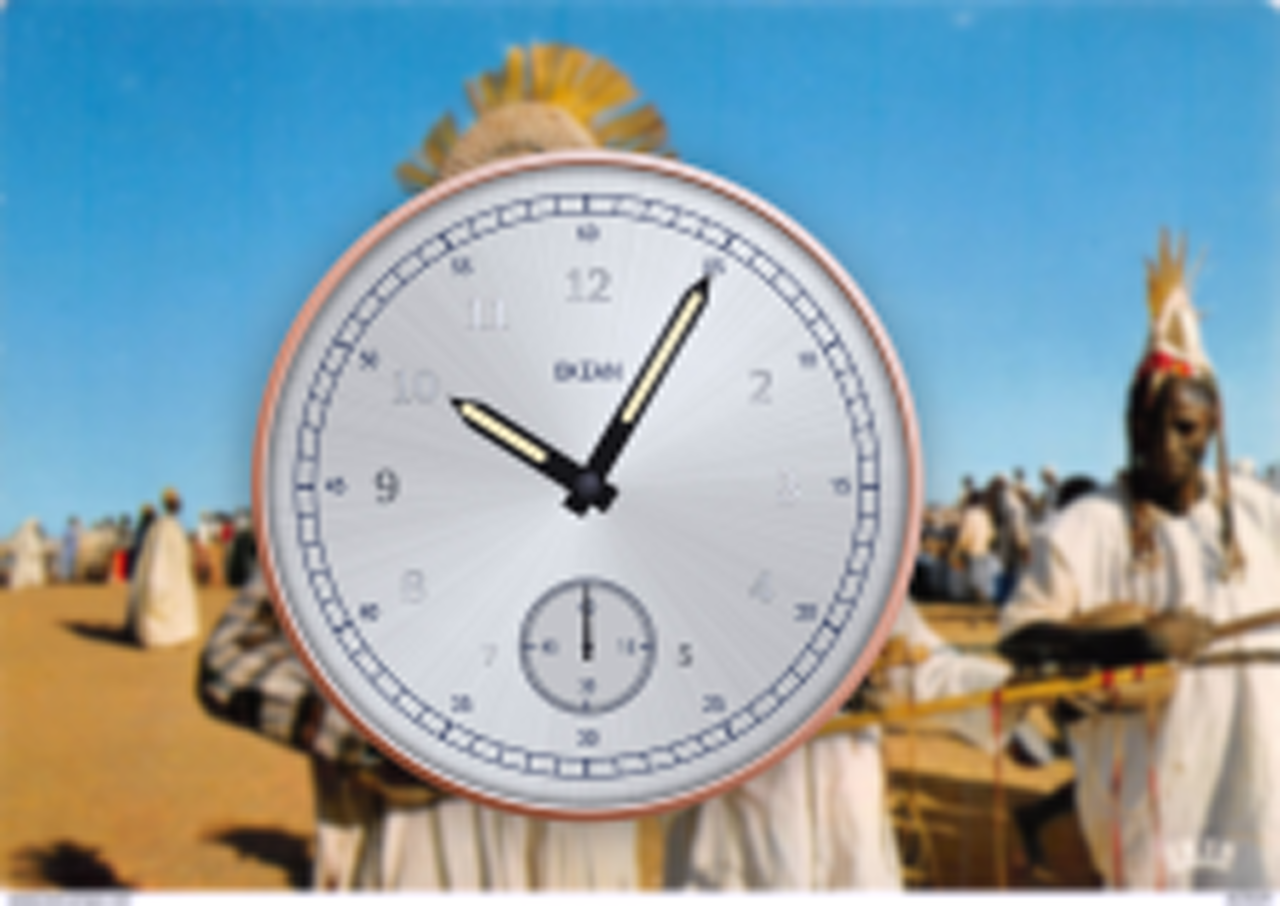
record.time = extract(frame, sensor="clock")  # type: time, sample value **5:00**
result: **10:05**
